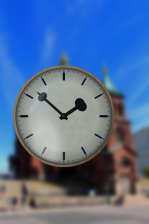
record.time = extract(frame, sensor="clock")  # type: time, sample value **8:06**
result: **1:52**
